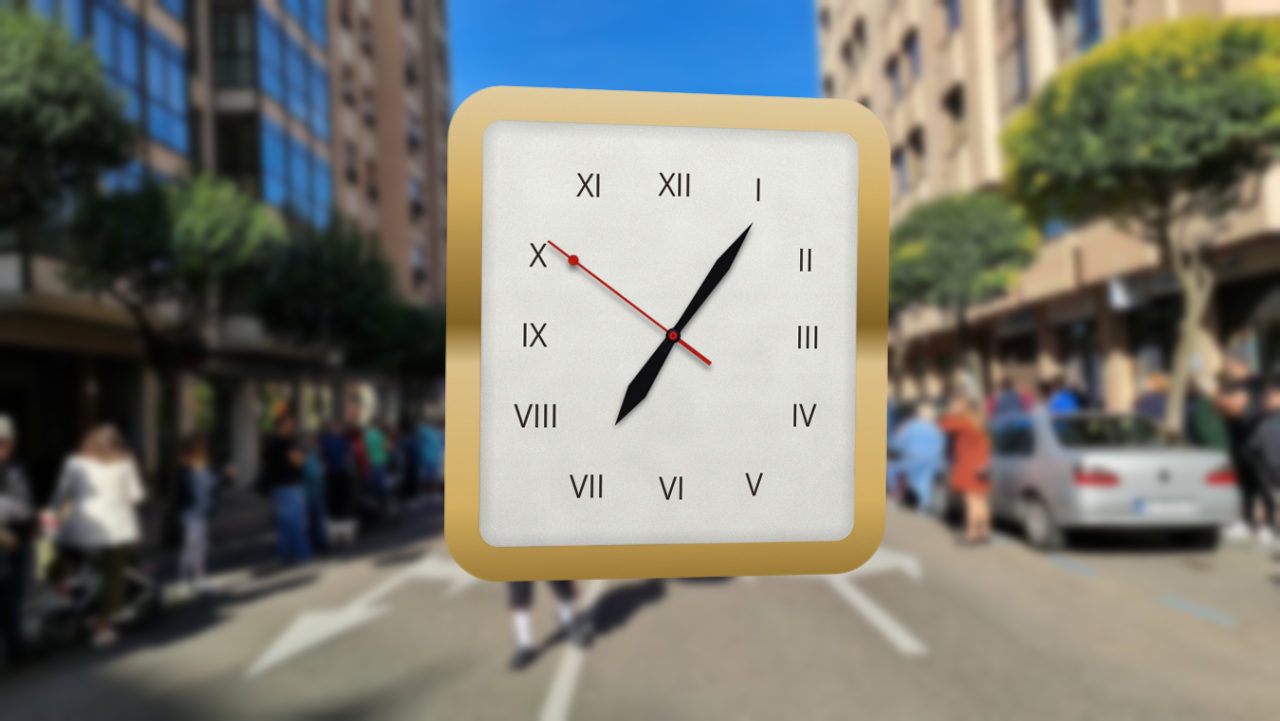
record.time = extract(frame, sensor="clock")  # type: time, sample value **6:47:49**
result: **7:05:51**
